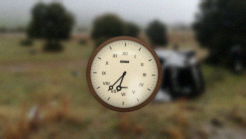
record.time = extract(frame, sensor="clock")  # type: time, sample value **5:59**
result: **6:37**
